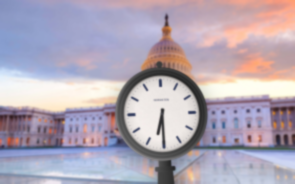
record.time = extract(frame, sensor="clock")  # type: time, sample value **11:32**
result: **6:30**
